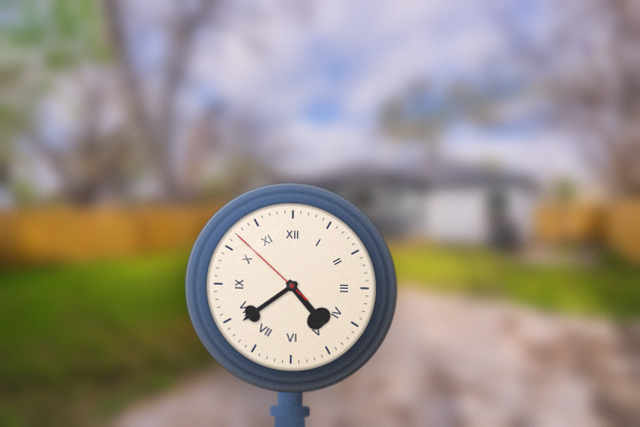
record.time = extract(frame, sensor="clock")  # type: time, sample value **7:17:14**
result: **4:38:52**
